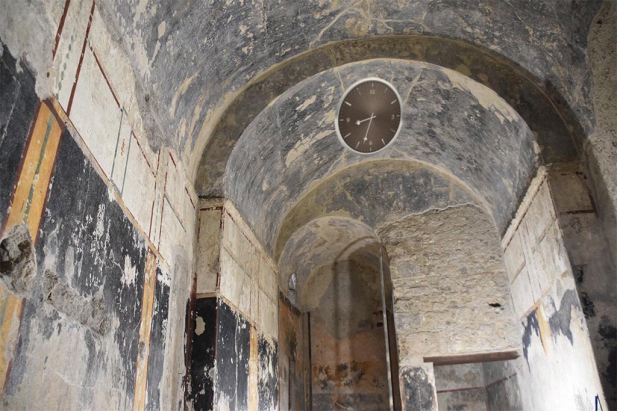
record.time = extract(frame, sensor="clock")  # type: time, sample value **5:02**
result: **8:33**
